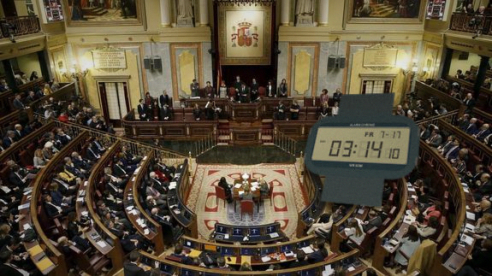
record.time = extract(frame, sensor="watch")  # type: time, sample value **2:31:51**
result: **3:14:10**
